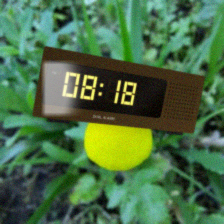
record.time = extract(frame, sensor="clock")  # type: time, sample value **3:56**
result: **8:18**
